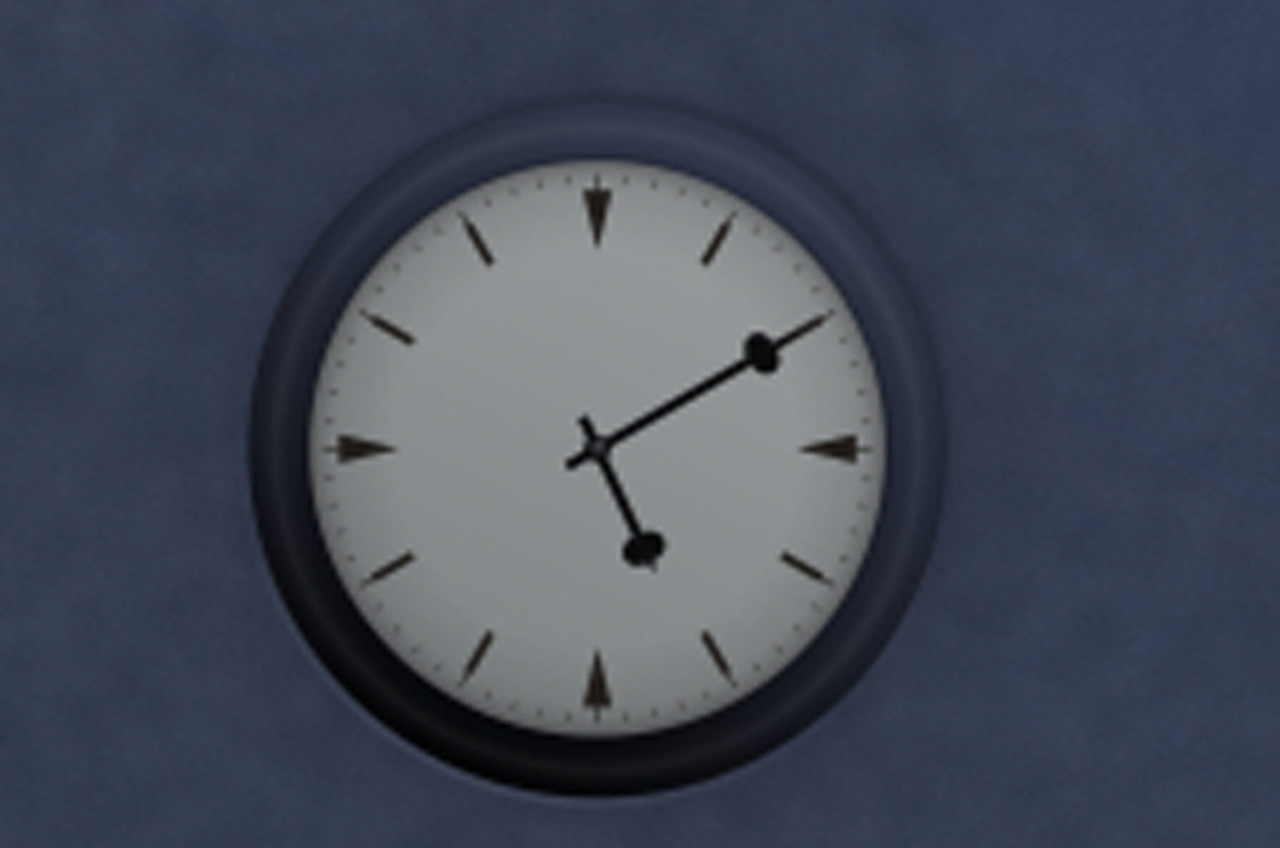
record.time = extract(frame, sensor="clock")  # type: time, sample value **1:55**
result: **5:10**
